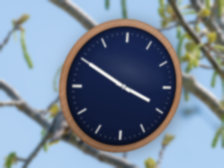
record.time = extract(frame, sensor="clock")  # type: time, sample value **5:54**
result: **3:50**
